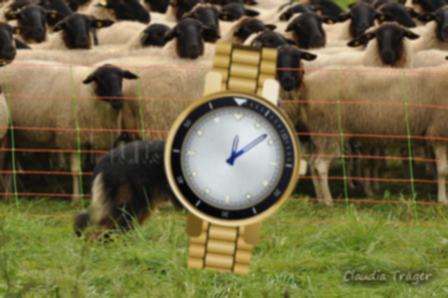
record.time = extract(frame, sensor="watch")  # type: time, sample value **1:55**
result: **12:08**
